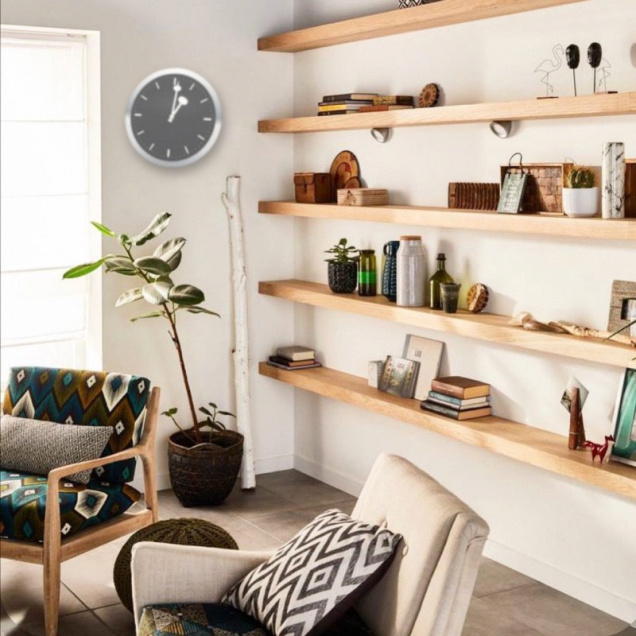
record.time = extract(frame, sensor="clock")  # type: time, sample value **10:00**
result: **1:01**
